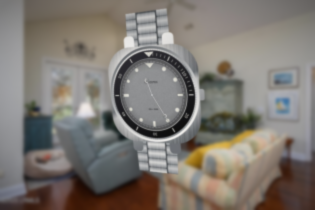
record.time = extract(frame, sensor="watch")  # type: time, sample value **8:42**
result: **11:25**
